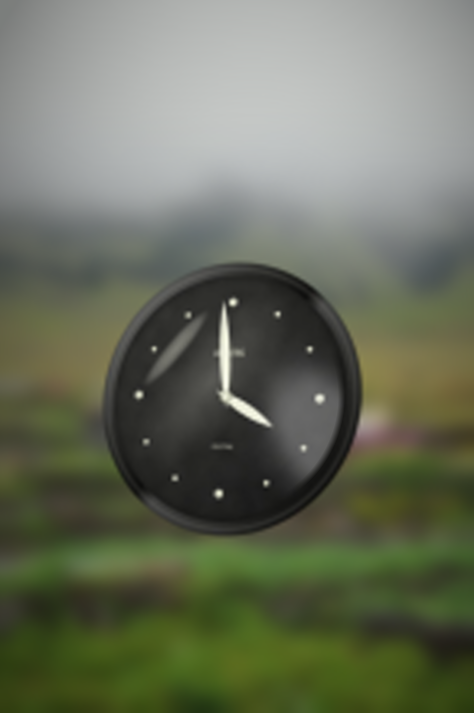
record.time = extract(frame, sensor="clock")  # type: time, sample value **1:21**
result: **3:59**
